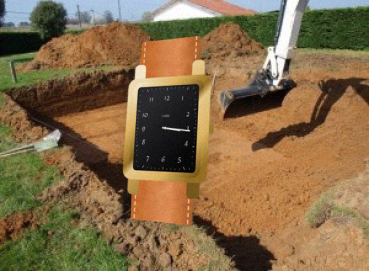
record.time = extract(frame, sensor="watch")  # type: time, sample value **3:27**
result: **3:16**
